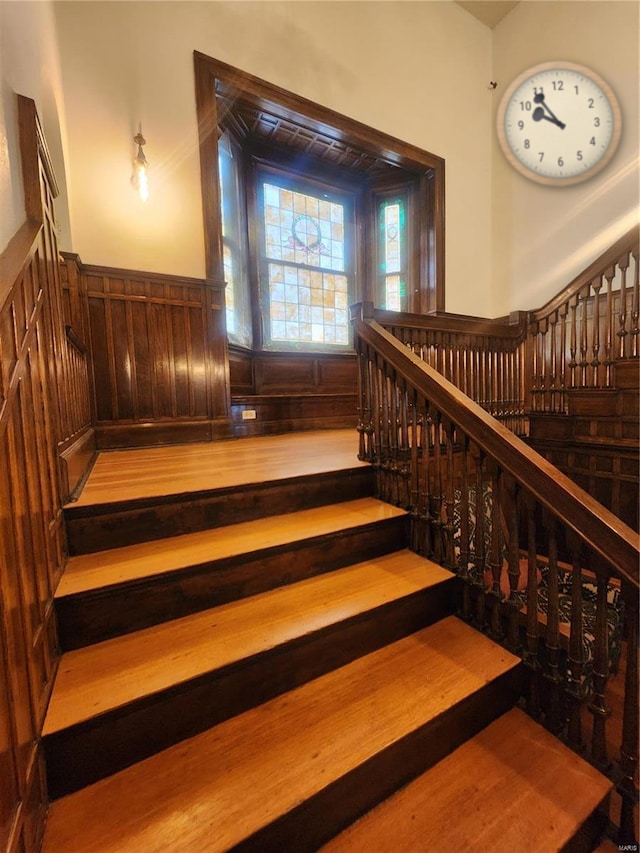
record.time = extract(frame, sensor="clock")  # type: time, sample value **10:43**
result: **9:54**
